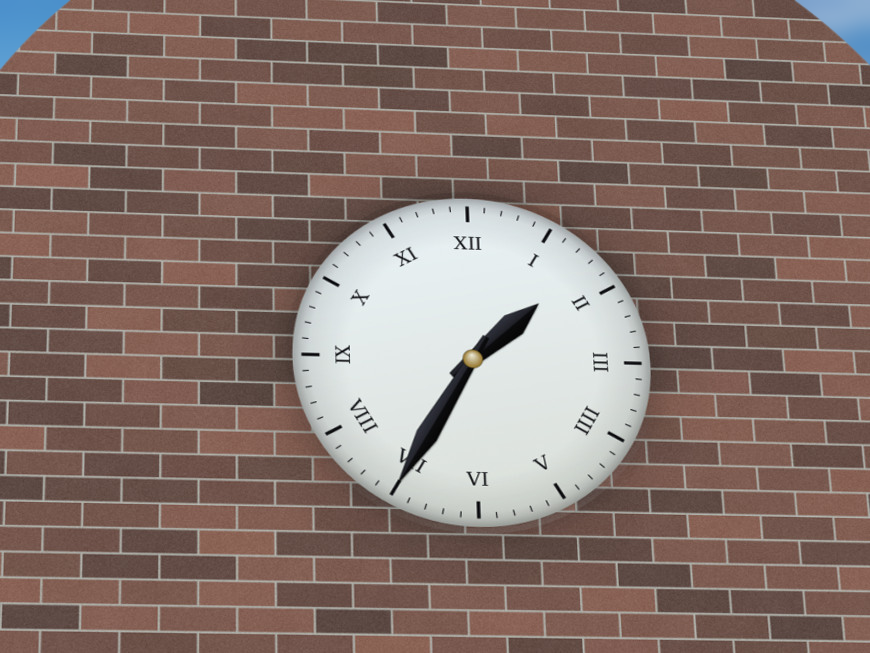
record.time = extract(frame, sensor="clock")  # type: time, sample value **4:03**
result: **1:35**
